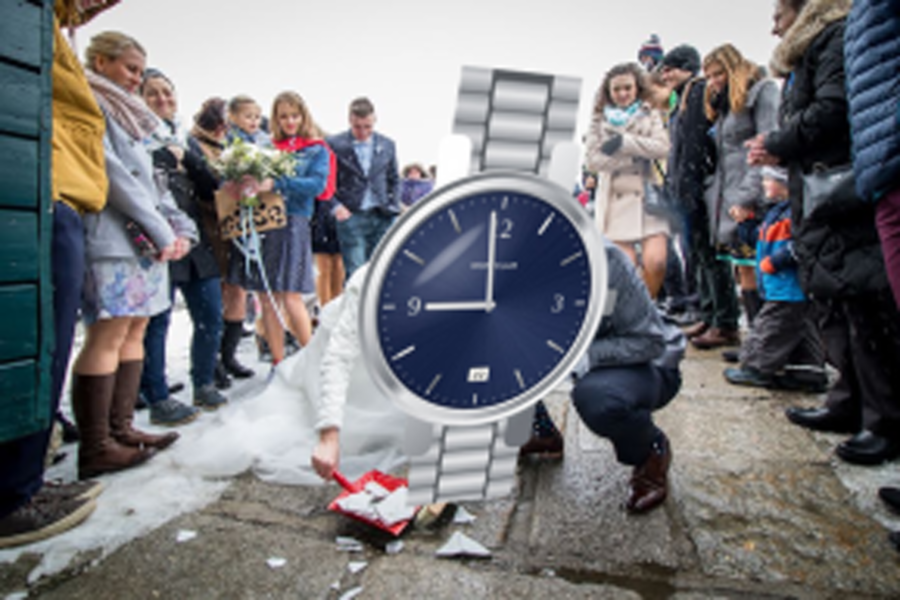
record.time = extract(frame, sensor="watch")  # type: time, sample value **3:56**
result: **8:59**
